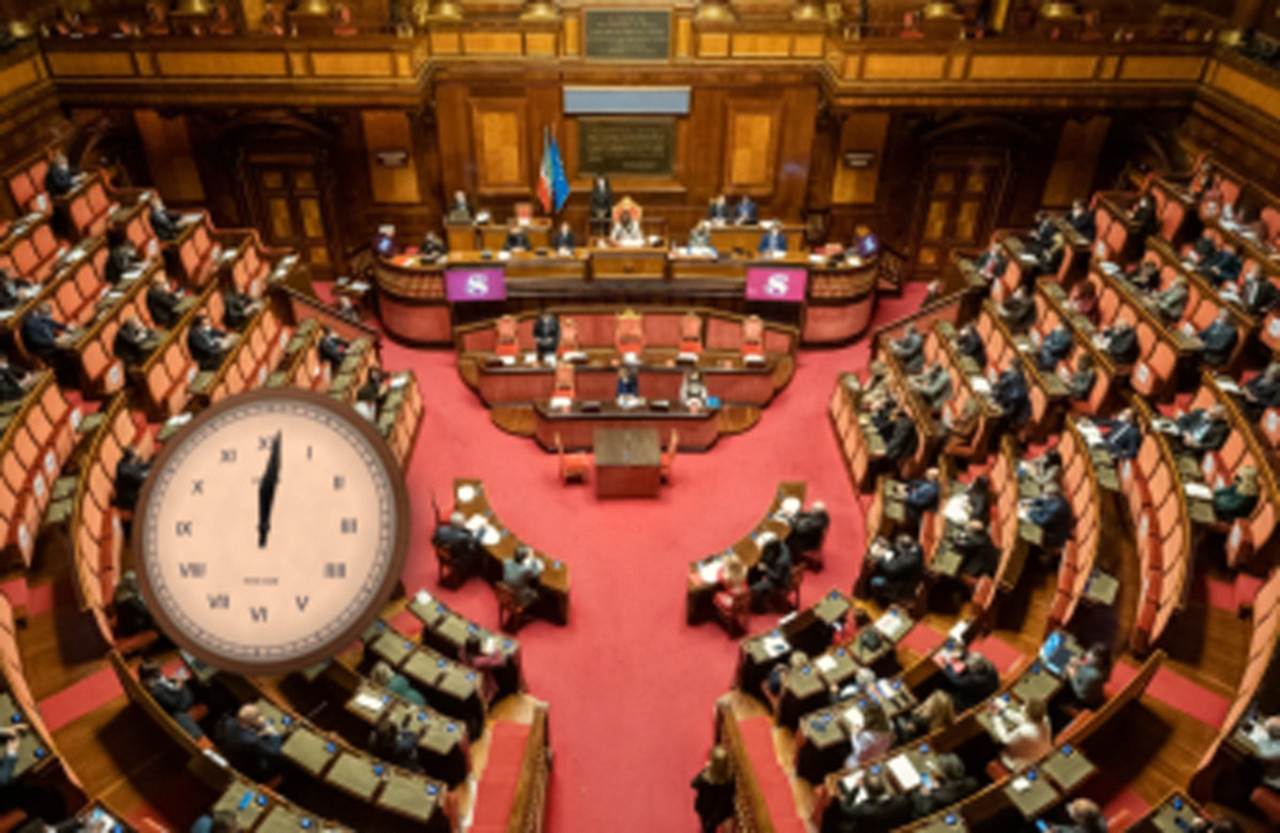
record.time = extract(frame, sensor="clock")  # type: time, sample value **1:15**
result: **12:01**
